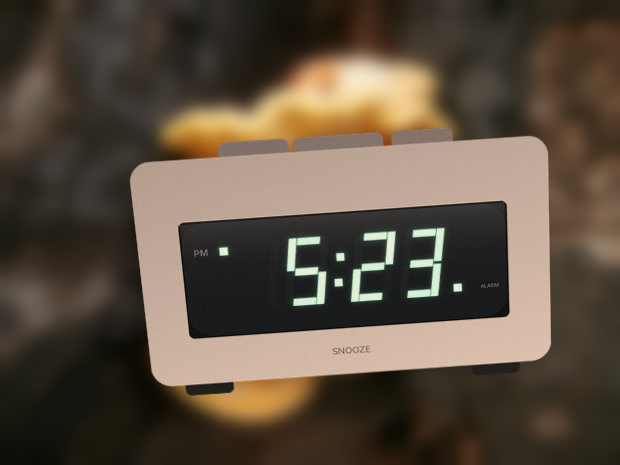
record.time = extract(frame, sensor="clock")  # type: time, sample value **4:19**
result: **5:23**
